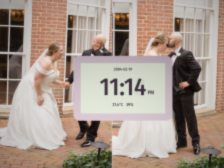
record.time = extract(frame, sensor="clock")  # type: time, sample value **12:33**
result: **11:14**
